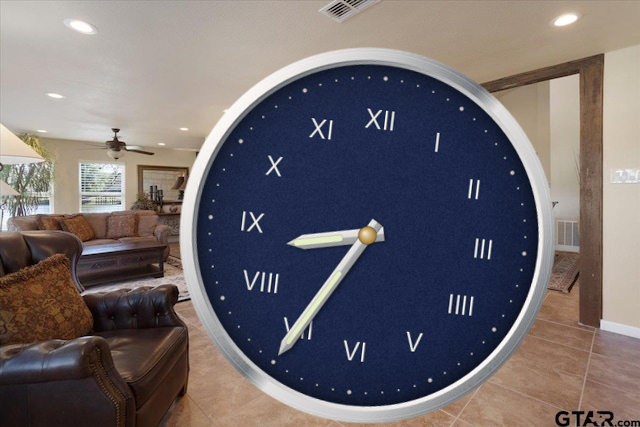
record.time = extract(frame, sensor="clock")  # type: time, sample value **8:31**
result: **8:35**
